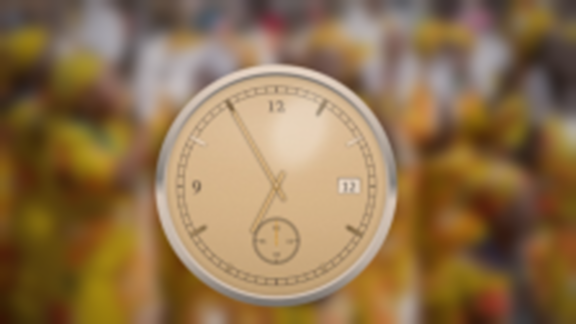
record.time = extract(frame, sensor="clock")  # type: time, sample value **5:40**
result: **6:55**
